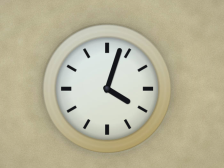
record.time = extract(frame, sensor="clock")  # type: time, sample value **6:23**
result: **4:03**
